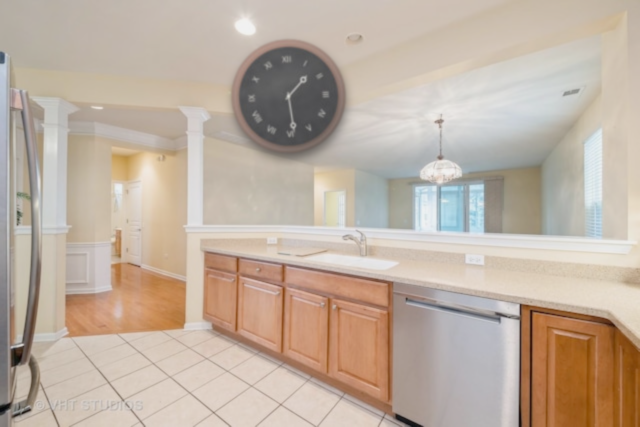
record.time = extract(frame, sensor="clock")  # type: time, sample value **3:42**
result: **1:29**
